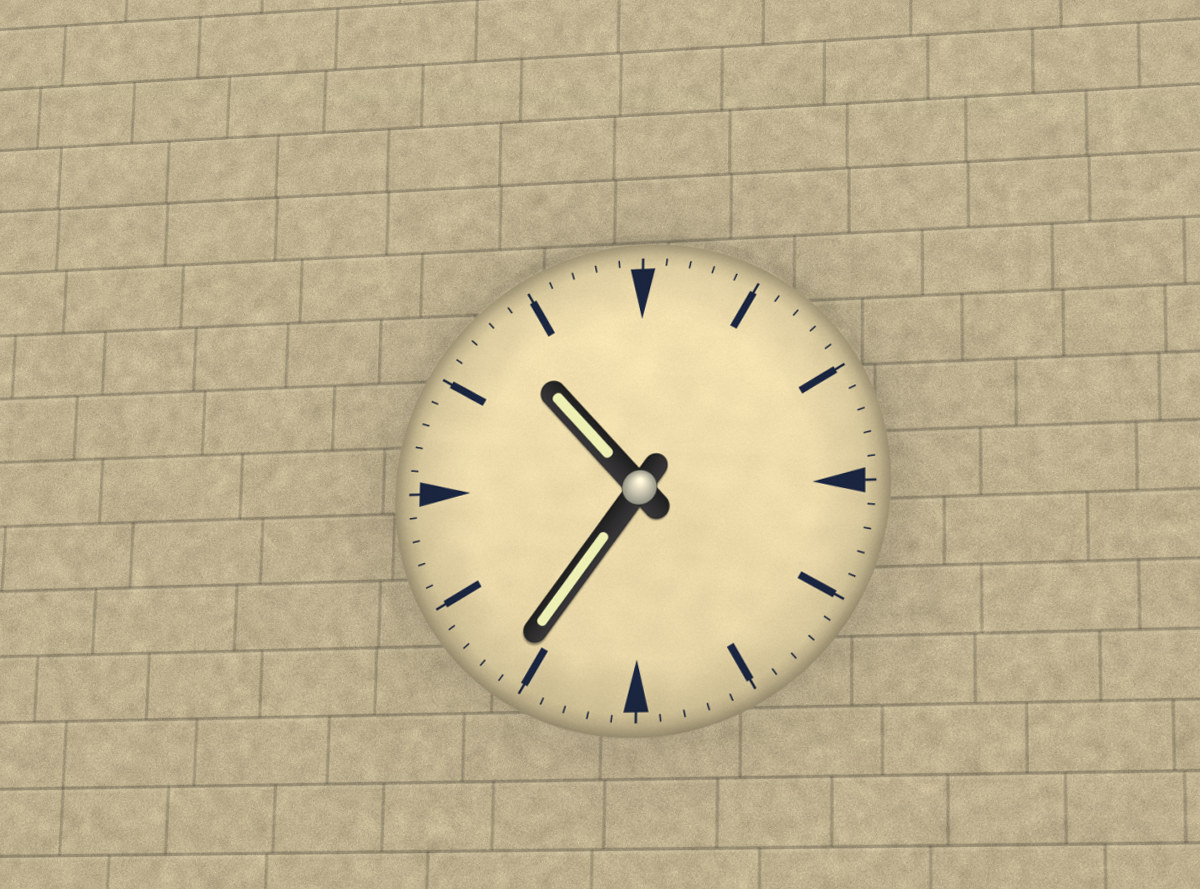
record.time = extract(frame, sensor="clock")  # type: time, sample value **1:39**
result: **10:36**
